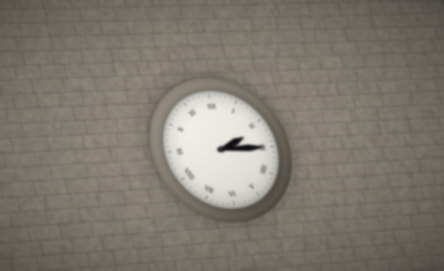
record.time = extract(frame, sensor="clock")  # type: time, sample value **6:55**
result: **2:15**
